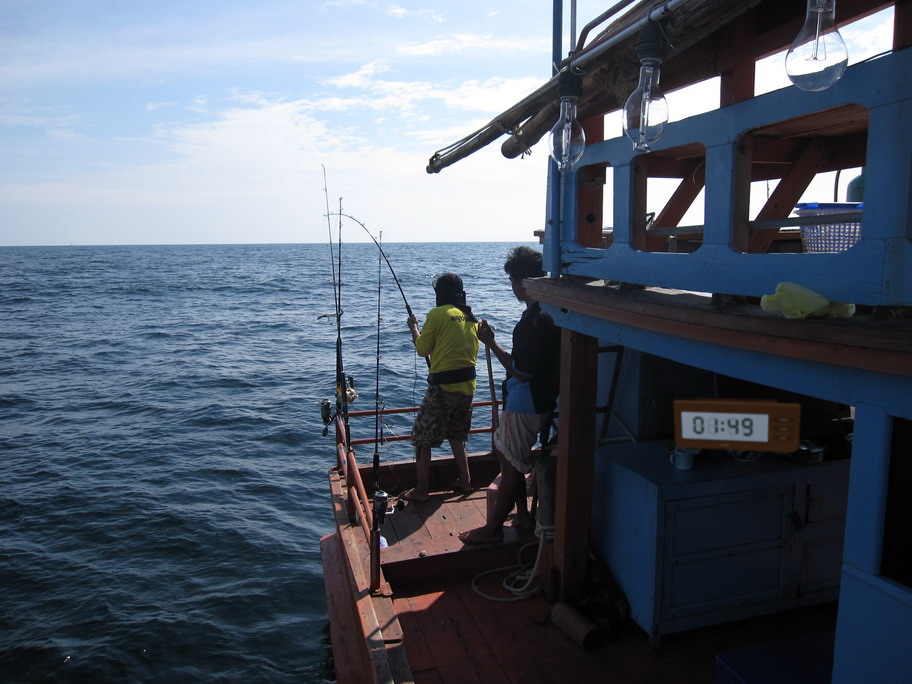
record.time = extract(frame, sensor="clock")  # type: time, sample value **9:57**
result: **1:49**
